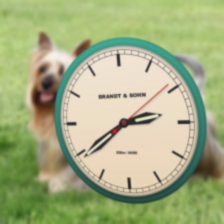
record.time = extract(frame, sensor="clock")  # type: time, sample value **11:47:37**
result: **2:39:09**
